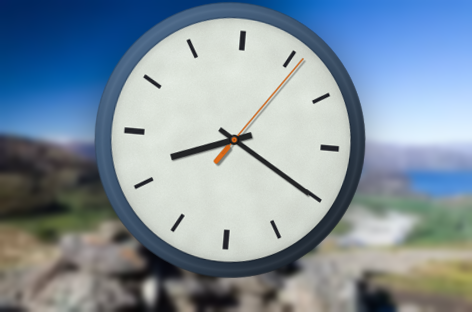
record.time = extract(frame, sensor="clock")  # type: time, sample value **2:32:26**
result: **8:20:06**
